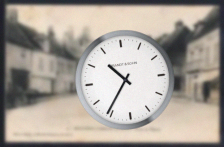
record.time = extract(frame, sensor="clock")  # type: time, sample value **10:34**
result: **10:36**
